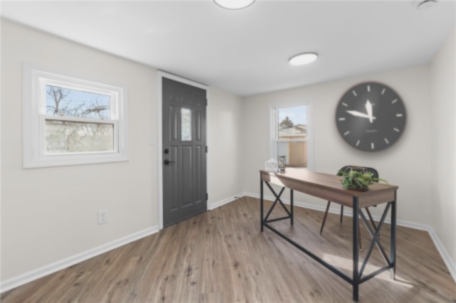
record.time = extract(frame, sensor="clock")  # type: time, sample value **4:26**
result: **11:48**
